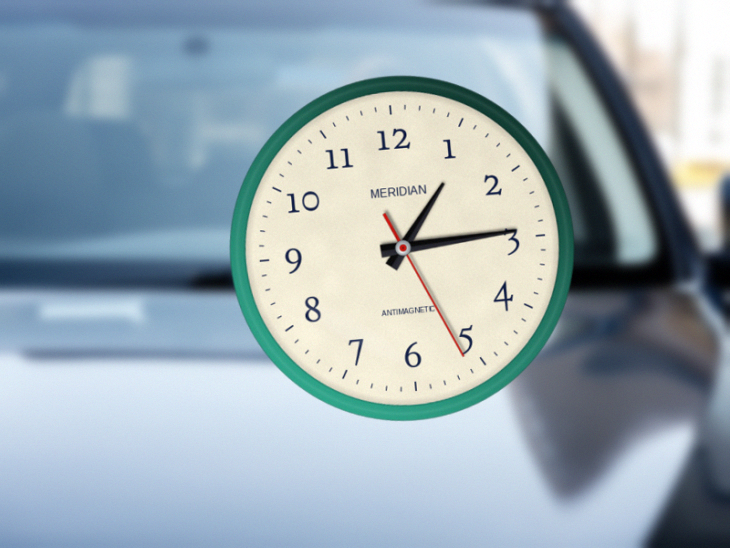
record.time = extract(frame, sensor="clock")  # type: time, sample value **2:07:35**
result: **1:14:26**
